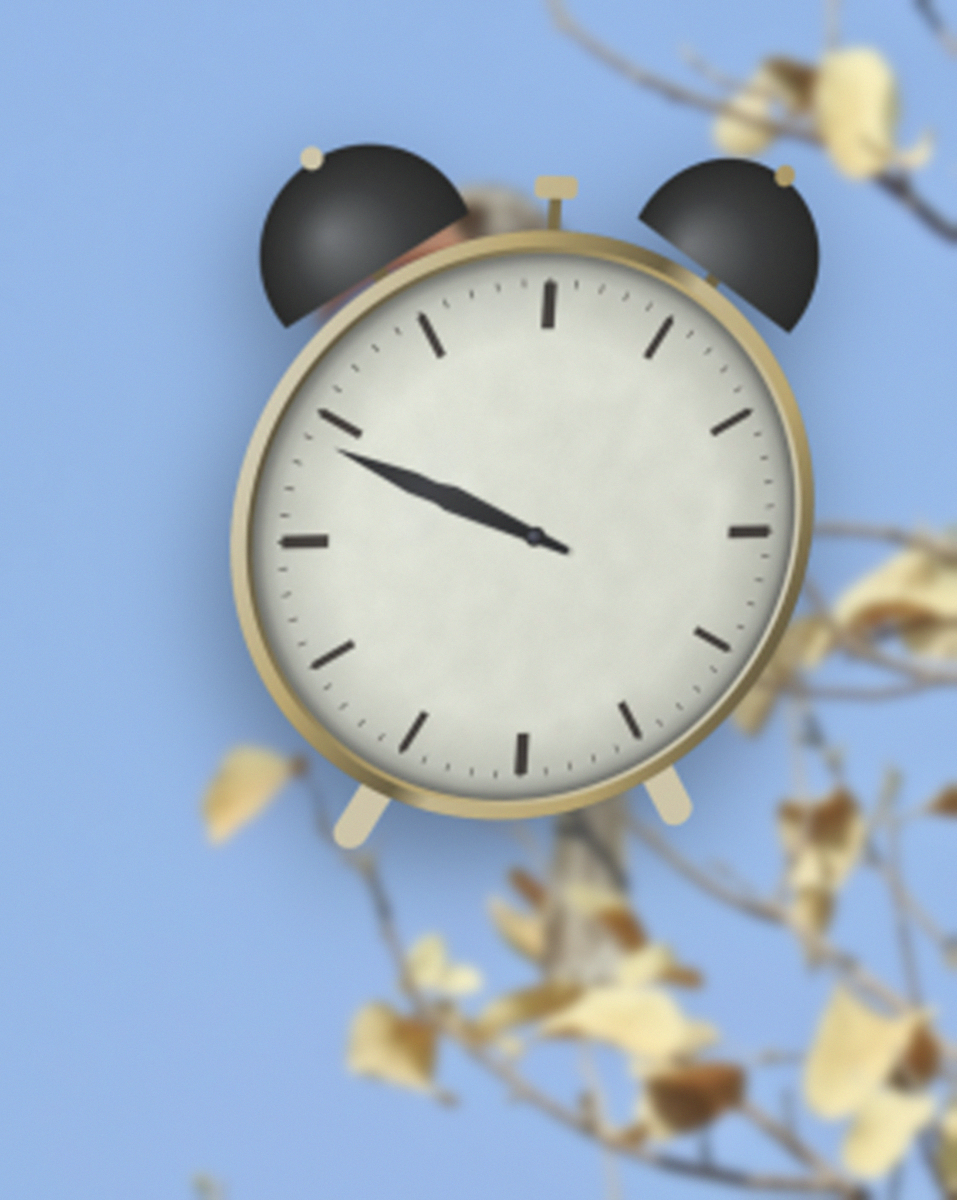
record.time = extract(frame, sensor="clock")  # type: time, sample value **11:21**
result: **9:49**
